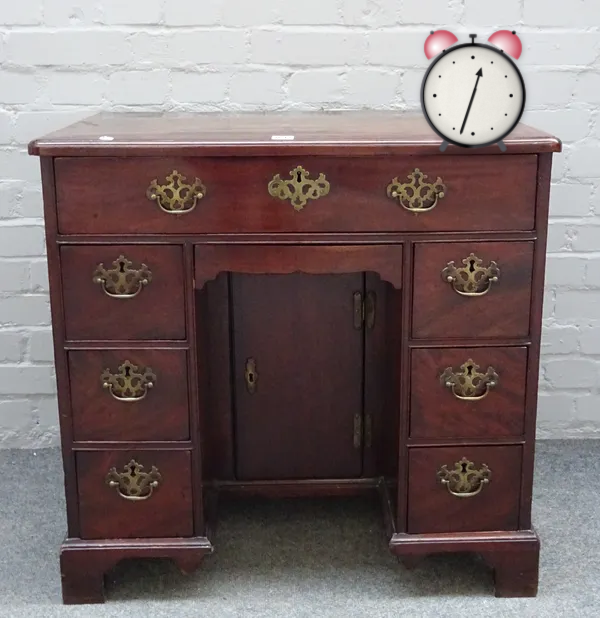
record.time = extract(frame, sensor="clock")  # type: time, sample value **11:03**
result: **12:33**
